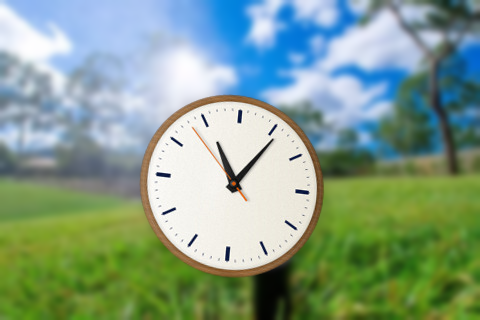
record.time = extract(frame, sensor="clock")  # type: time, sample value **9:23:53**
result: **11:05:53**
